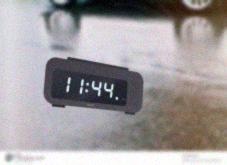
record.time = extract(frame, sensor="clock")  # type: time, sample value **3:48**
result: **11:44**
